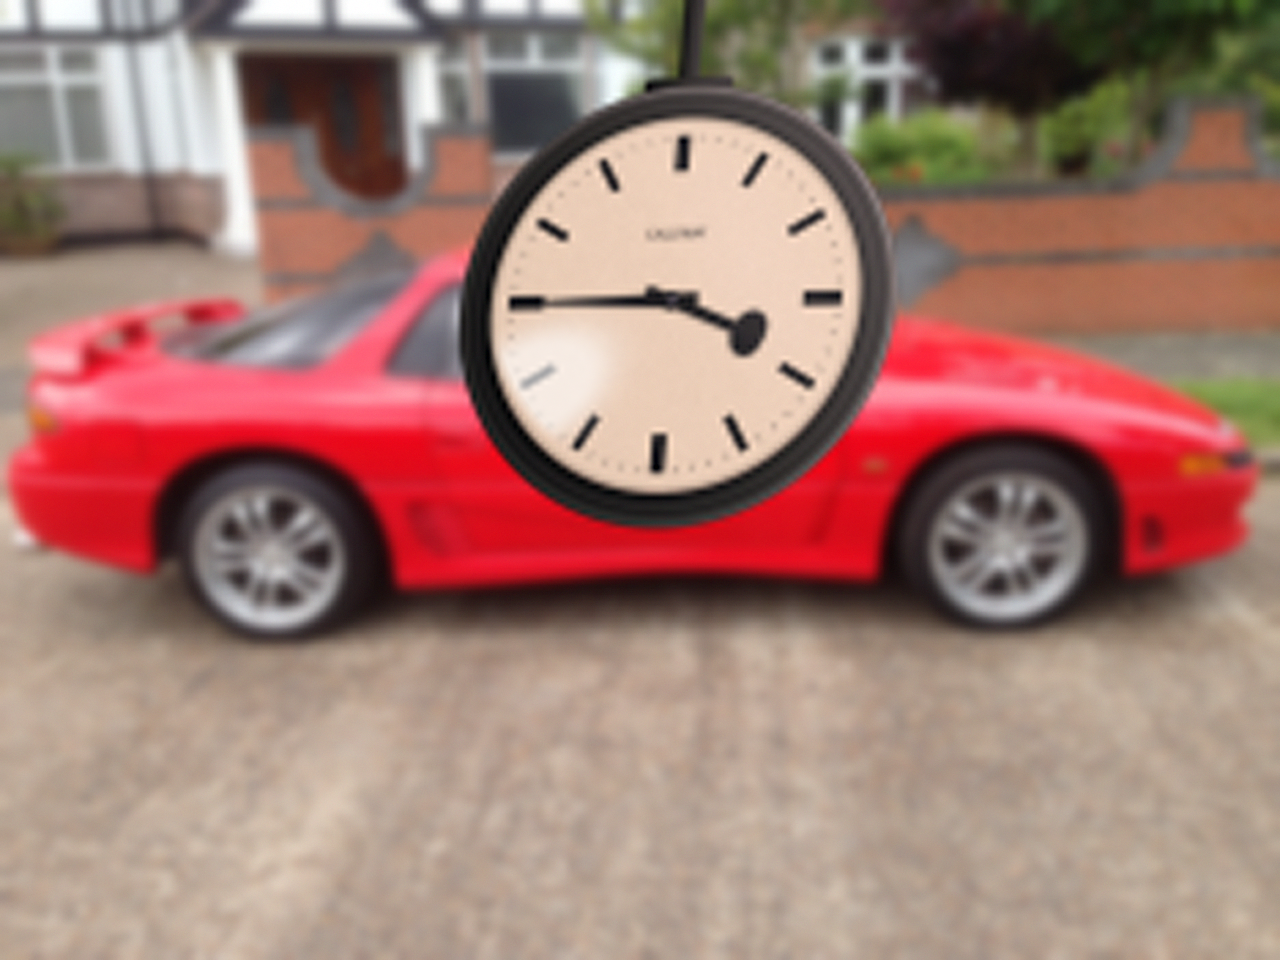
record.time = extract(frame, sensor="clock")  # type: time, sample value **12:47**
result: **3:45**
